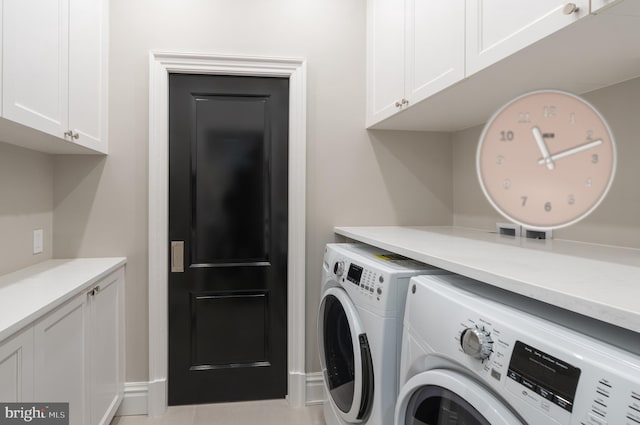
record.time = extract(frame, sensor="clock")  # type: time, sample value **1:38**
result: **11:12**
